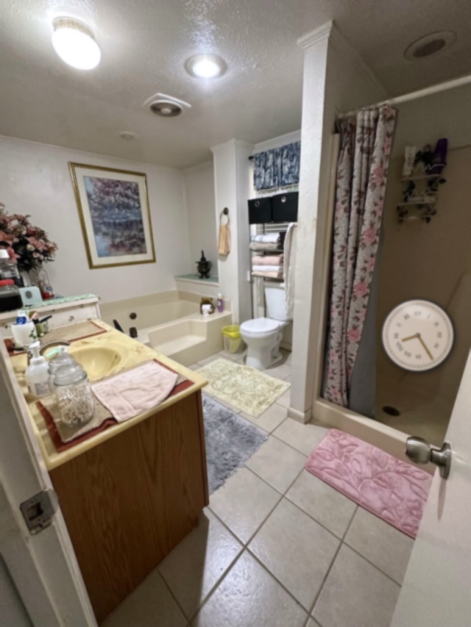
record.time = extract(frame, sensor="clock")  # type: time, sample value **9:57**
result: **8:25**
